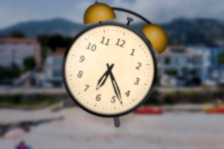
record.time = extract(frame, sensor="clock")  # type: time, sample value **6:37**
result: **6:23**
